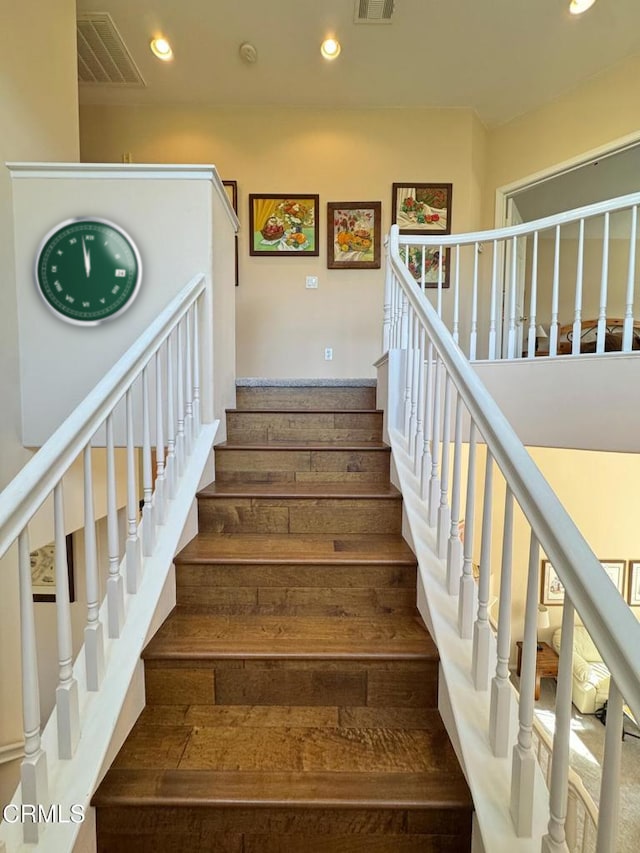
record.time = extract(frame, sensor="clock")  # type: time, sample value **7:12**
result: **11:58**
